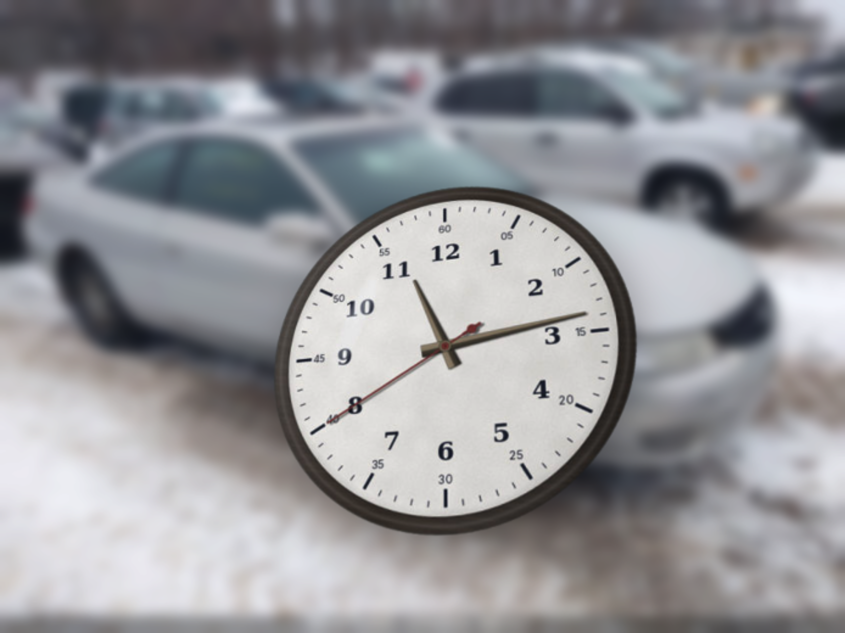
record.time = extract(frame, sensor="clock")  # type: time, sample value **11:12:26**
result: **11:13:40**
